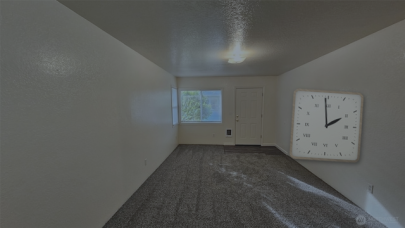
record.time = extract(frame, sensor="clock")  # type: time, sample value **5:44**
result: **1:59**
